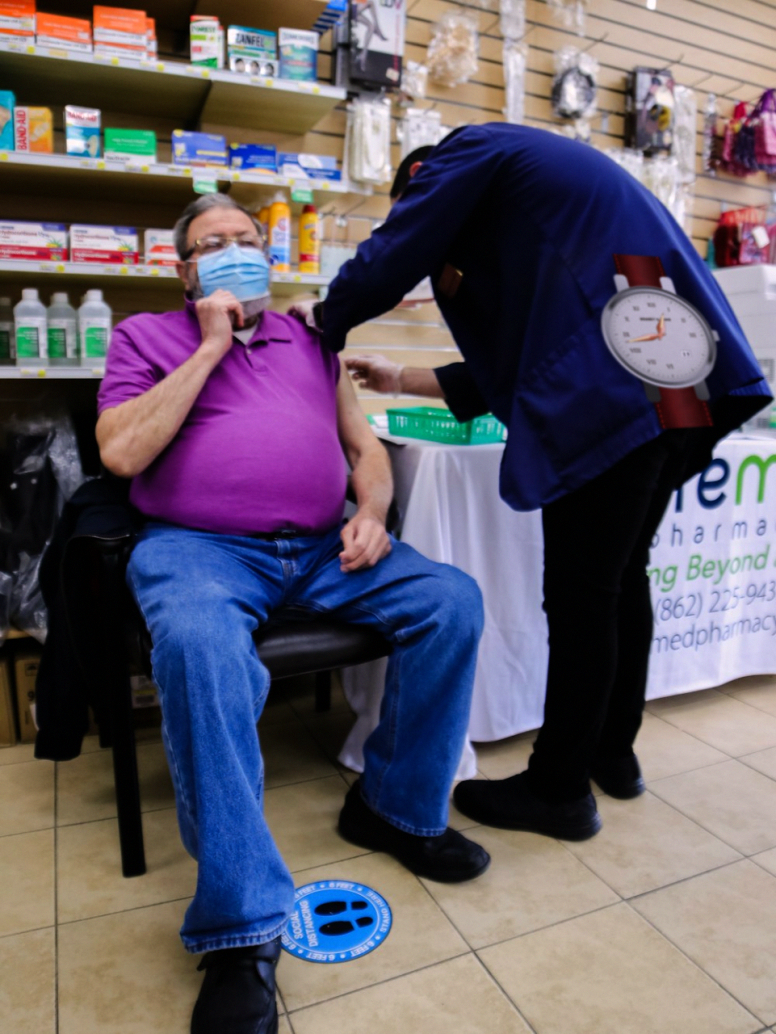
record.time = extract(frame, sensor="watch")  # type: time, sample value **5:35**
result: **12:43**
